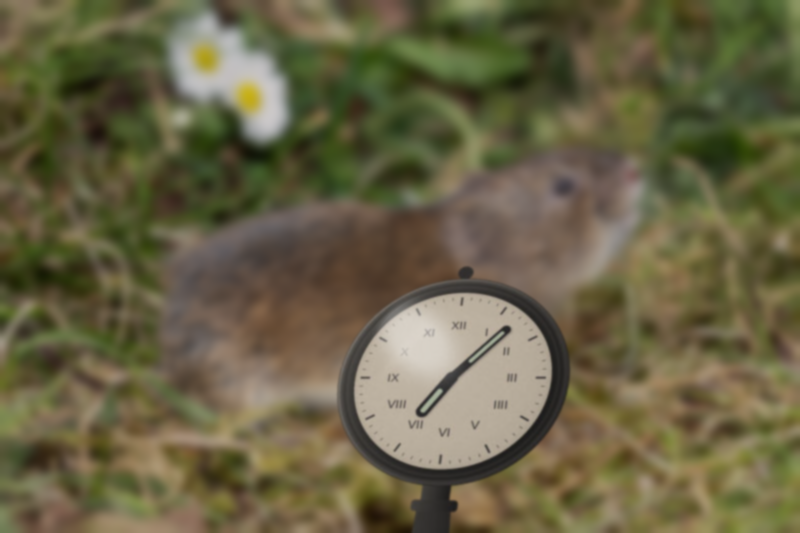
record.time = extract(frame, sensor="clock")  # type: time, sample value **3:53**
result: **7:07**
